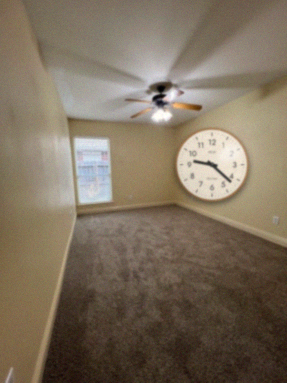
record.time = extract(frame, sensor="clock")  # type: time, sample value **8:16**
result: **9:22**
